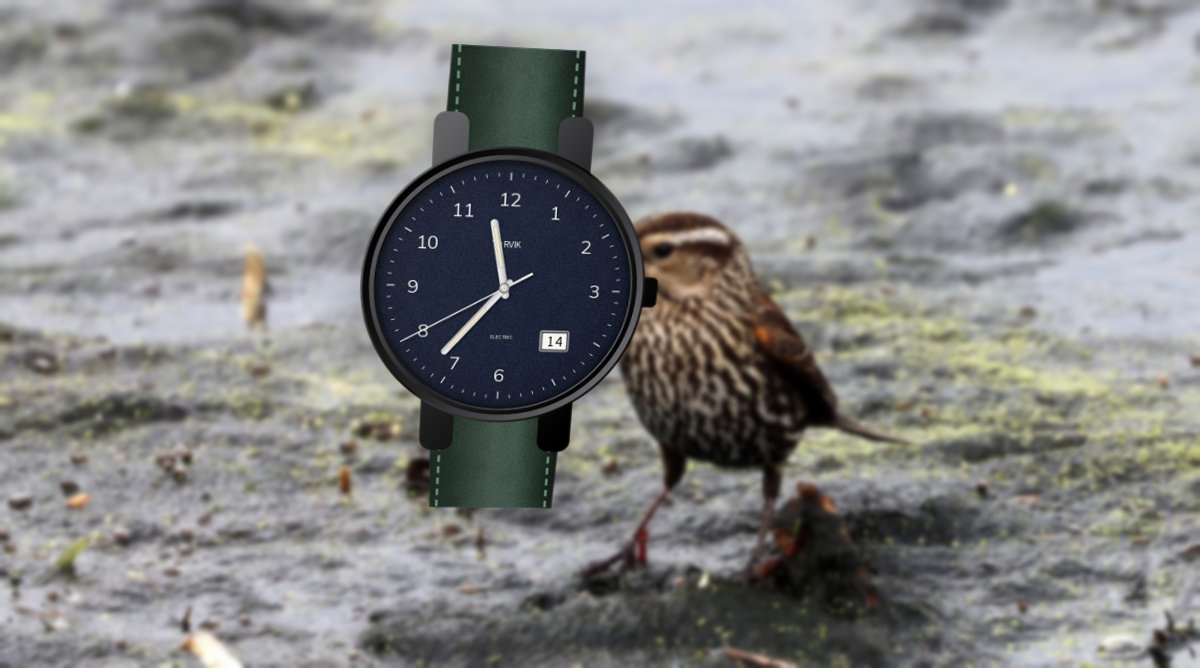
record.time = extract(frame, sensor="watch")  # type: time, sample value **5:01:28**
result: **11:36:40**
